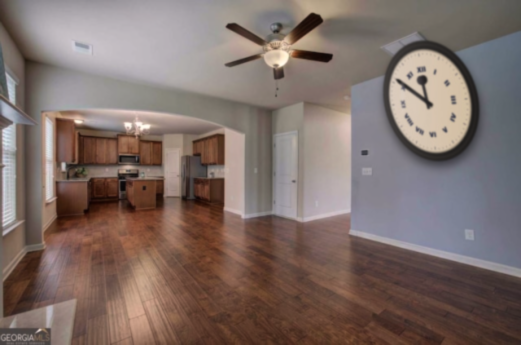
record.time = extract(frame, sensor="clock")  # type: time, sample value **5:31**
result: **11:51**
